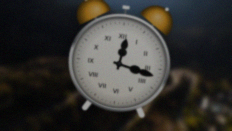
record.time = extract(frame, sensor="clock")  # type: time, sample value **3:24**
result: **12:17**
